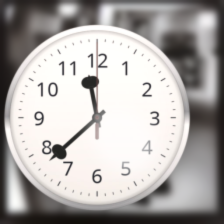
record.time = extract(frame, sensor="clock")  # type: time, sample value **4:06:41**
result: **11:38:00**
